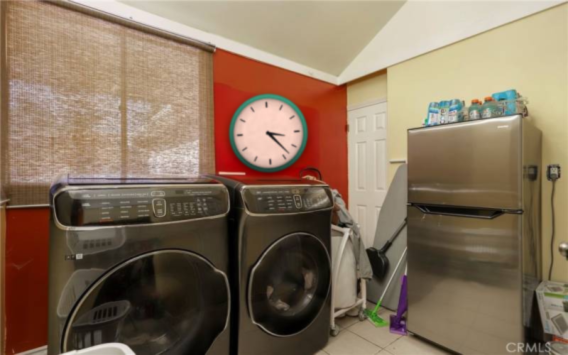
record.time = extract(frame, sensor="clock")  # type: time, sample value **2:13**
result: **3:23**
